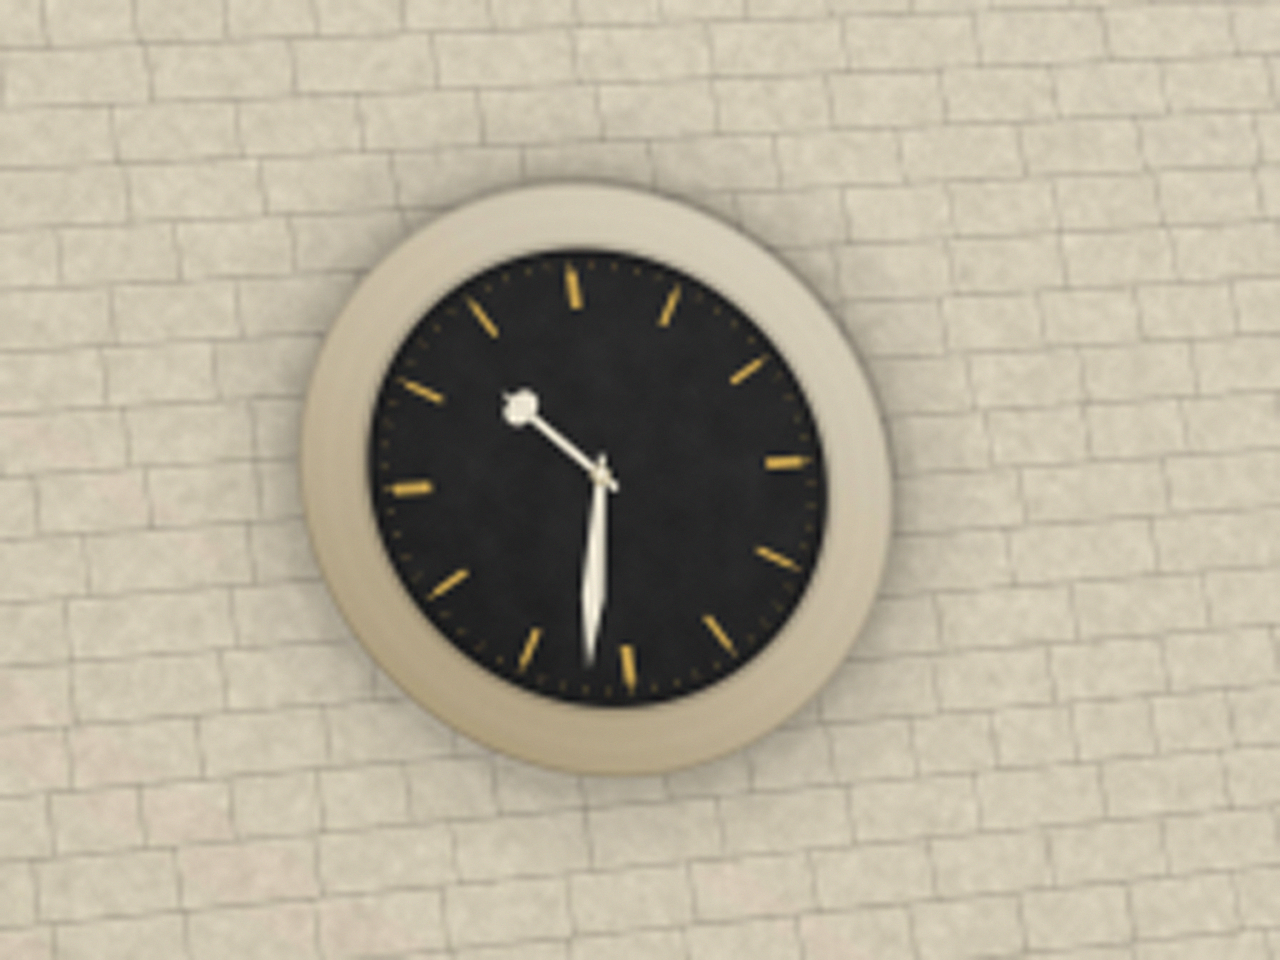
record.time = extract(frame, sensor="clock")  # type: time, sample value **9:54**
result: **10:32**
